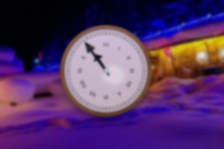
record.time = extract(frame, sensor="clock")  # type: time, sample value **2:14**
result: **10:54**
